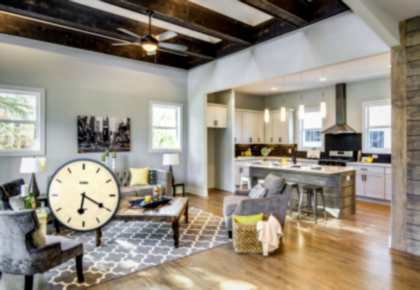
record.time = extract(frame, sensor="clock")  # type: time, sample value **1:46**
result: **6:20**
